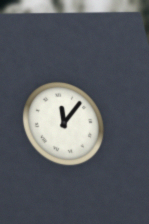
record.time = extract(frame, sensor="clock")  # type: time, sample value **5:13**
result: **12:08**
